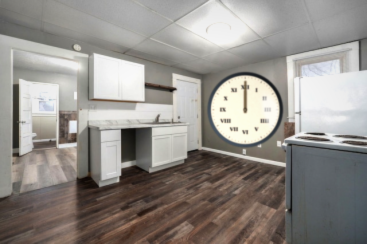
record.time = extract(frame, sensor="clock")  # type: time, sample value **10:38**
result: **12:00**
